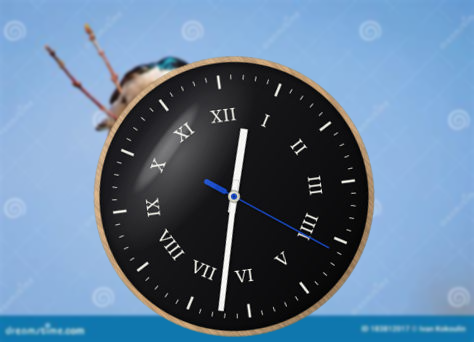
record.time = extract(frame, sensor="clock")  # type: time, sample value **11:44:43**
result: **12:32:21**
